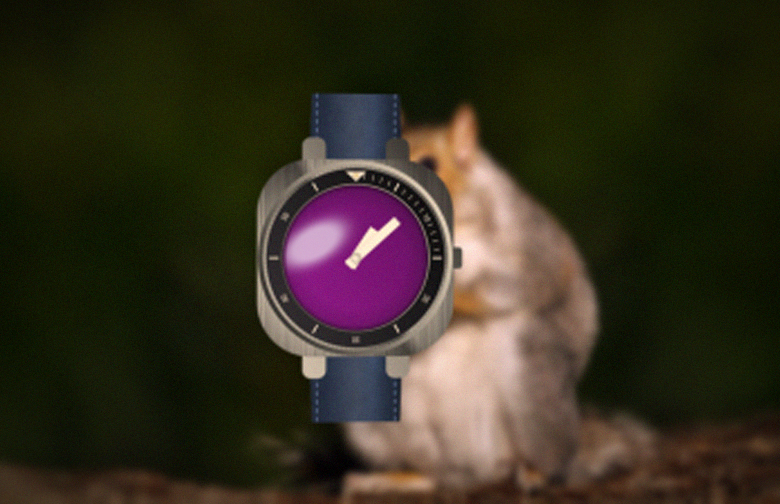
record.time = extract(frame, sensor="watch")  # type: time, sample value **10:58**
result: **1:08**
